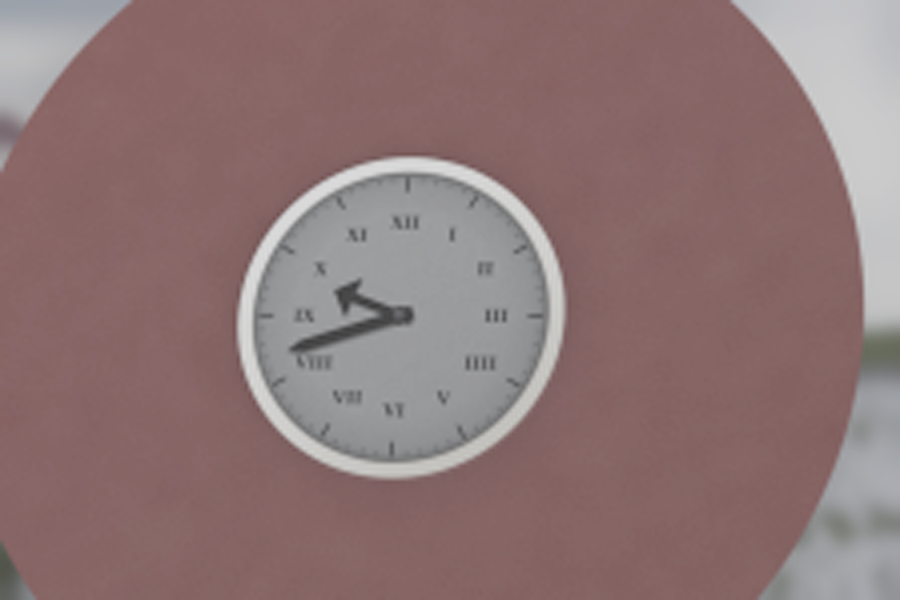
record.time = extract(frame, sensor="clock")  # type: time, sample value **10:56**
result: **9:42**
